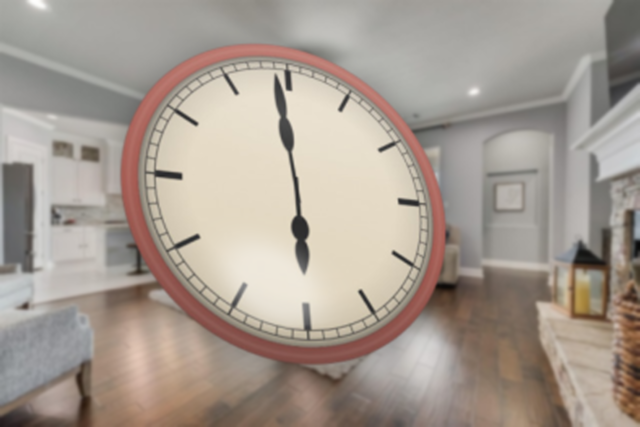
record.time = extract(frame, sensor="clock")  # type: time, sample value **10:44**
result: **5:59**
